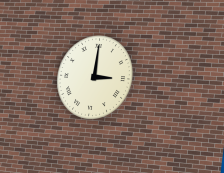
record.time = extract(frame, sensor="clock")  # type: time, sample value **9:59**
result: **3:00**
